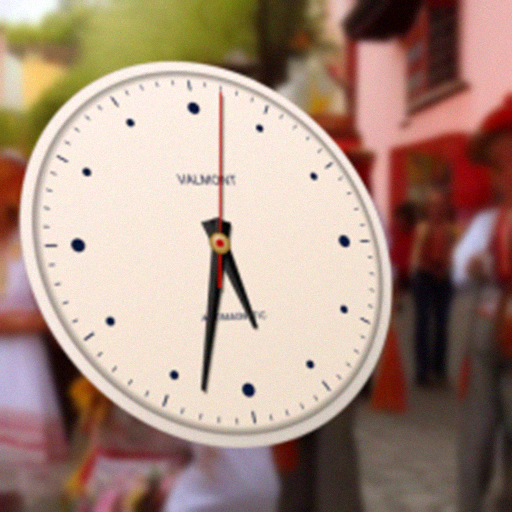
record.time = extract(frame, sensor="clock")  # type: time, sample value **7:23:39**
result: **5:33:02**
